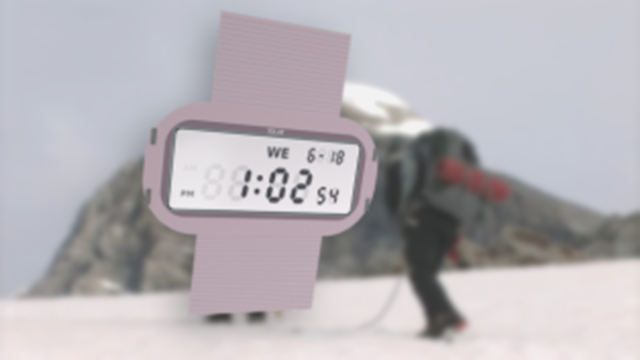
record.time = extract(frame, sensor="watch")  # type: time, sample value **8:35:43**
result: **1:02:54**
